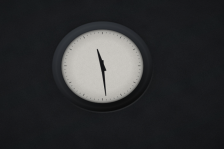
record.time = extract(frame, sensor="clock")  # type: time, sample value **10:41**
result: **11:29**
